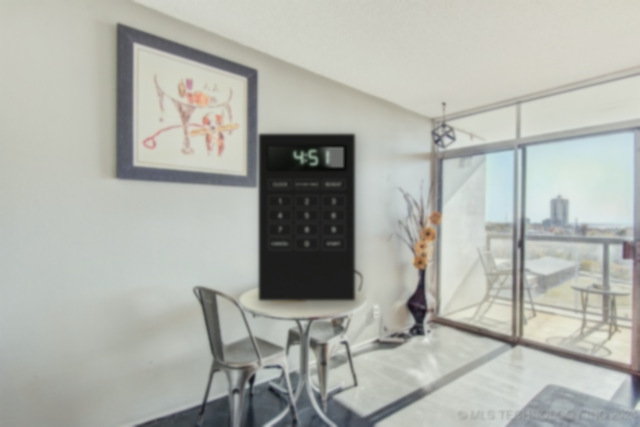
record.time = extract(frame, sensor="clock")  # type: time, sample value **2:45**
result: **4:51**
